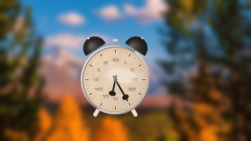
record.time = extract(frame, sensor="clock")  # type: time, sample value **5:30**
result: **6:25**
